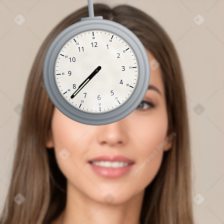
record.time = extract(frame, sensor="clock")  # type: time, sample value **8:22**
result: **7:38**
